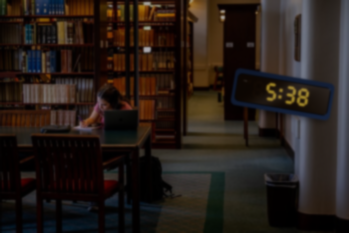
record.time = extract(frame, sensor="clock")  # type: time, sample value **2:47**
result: **5:38**
